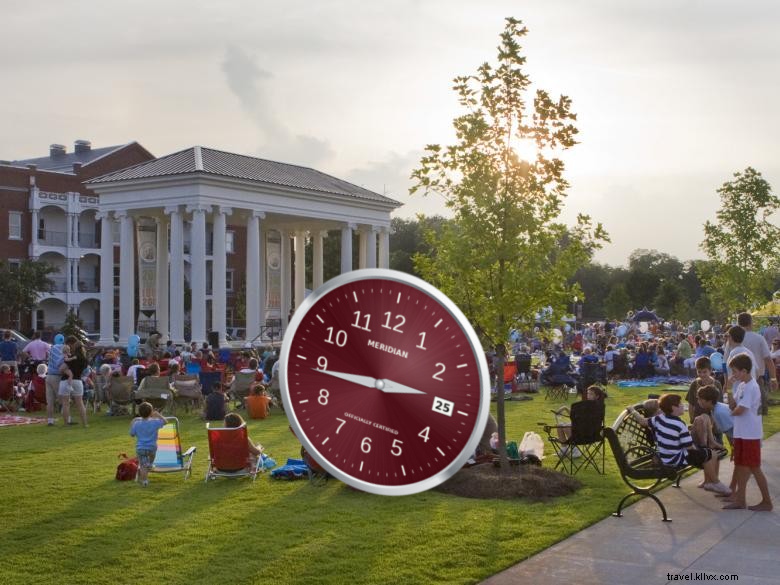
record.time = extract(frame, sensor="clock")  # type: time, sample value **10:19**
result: **2:44**
